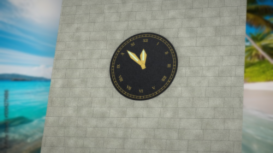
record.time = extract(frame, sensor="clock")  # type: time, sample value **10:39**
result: **11:52**
